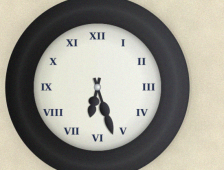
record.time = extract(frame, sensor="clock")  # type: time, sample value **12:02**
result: **6:27**
